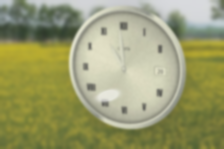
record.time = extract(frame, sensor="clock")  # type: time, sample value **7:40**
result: **10:59**
